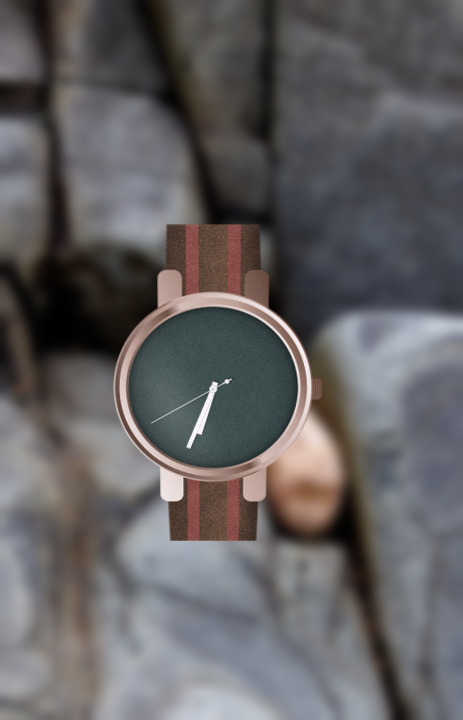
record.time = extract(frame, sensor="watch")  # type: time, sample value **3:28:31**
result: **6:33:40**
